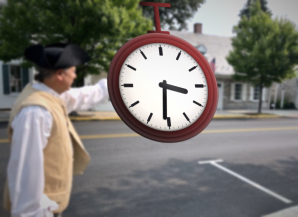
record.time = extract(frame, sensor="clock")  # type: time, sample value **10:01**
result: **3:31**
